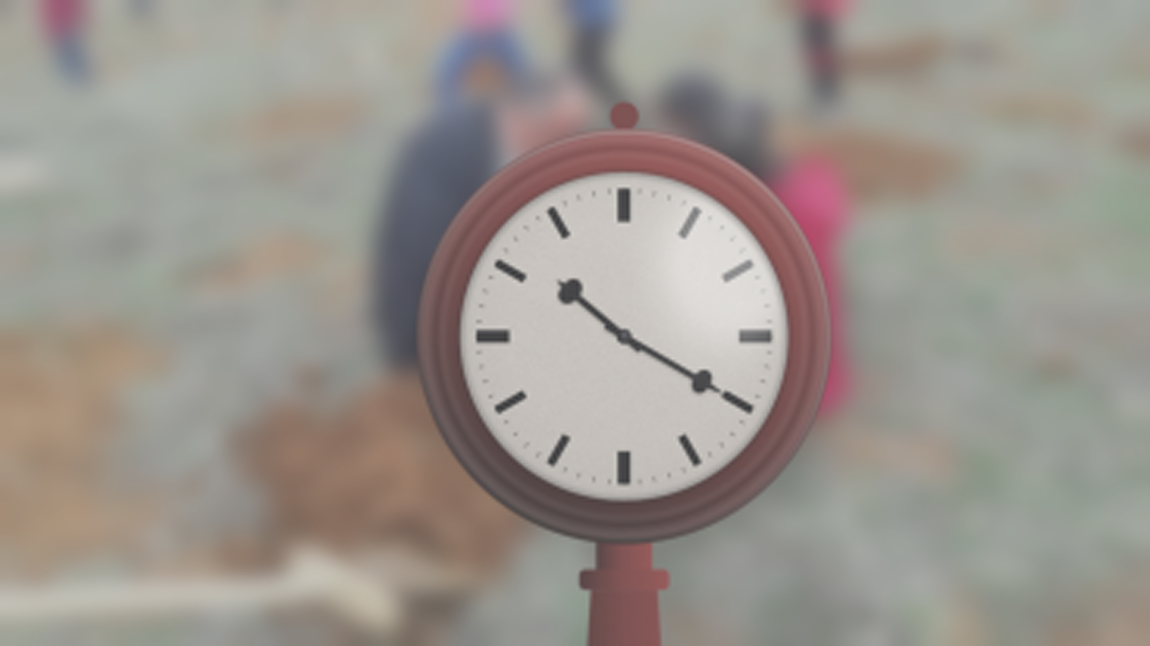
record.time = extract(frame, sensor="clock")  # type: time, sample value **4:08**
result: **10:20**
